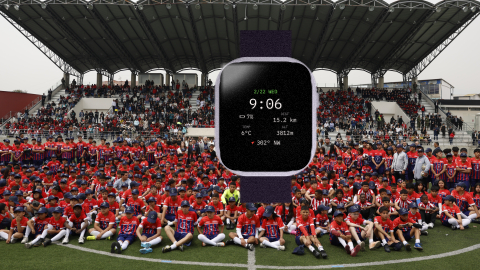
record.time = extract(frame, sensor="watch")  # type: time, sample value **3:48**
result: **9:06**
